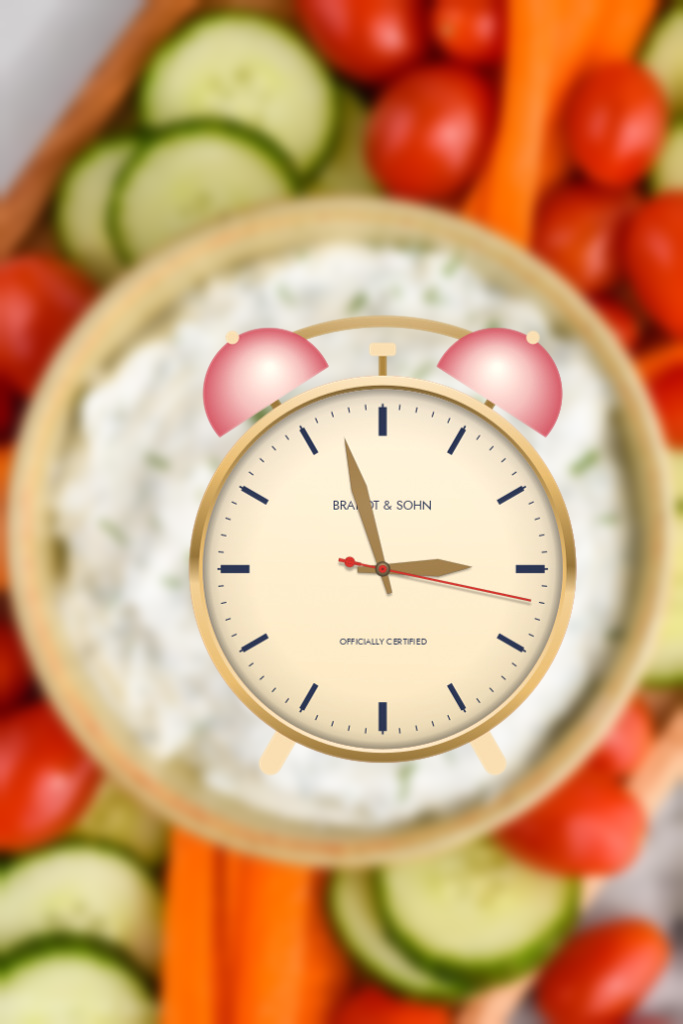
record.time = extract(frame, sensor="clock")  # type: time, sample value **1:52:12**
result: **2:57:17**
